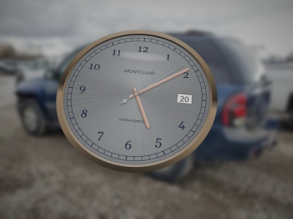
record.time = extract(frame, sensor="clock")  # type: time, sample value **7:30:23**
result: **5:09:08**
